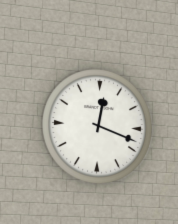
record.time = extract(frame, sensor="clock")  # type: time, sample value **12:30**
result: **12:18**
